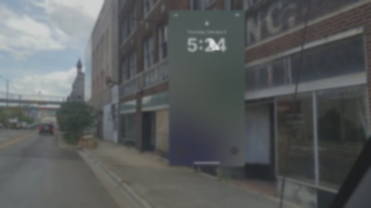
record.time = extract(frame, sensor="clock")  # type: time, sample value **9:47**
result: **5:24**
